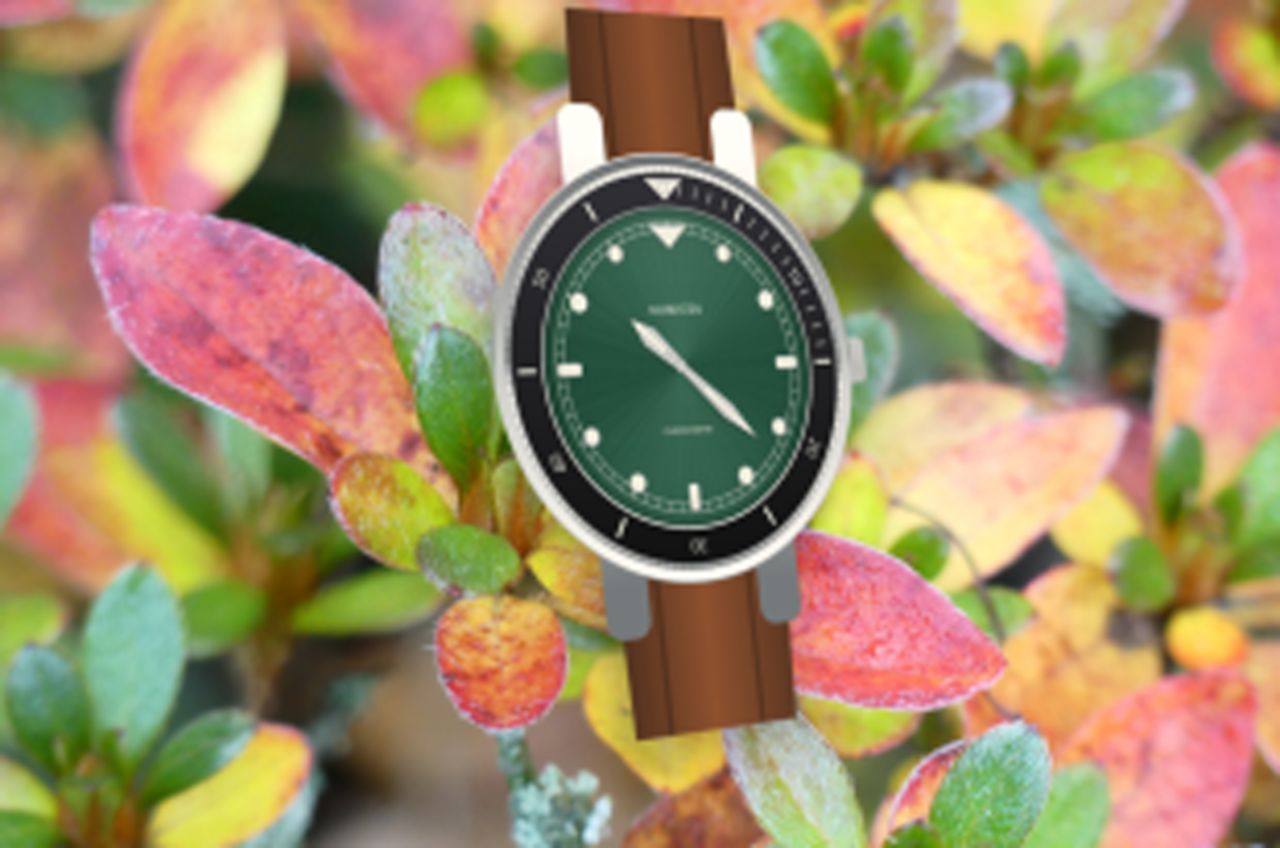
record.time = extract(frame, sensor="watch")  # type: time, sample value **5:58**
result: **10:22**
